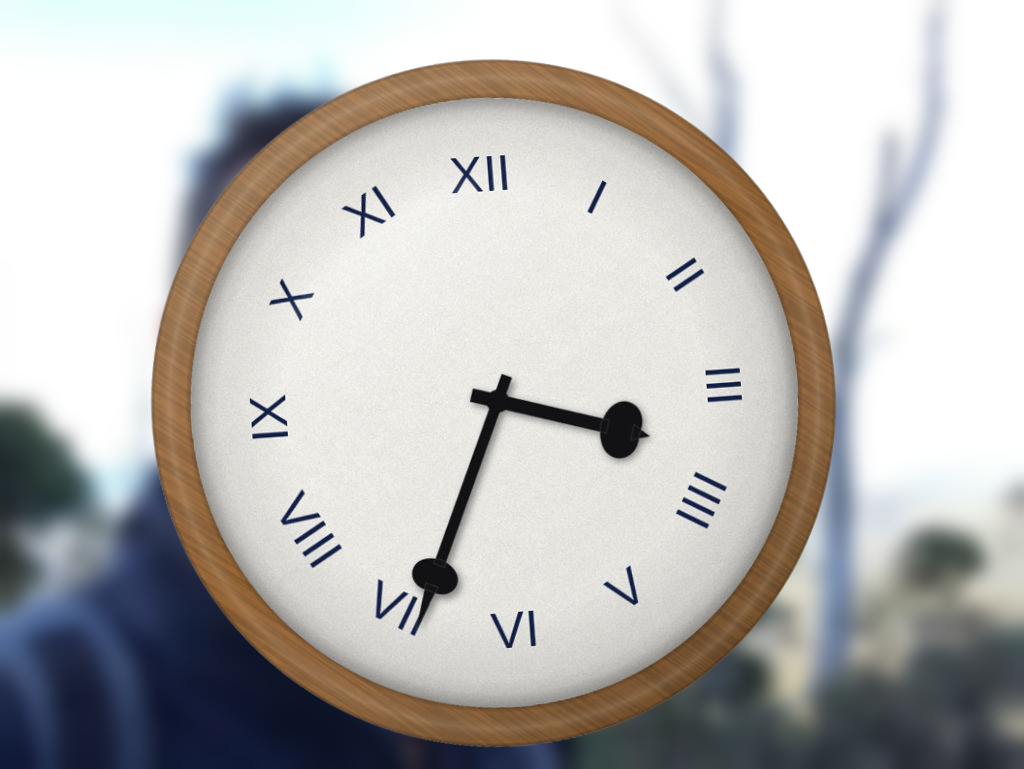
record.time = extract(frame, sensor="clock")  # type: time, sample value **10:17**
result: **3:34**
